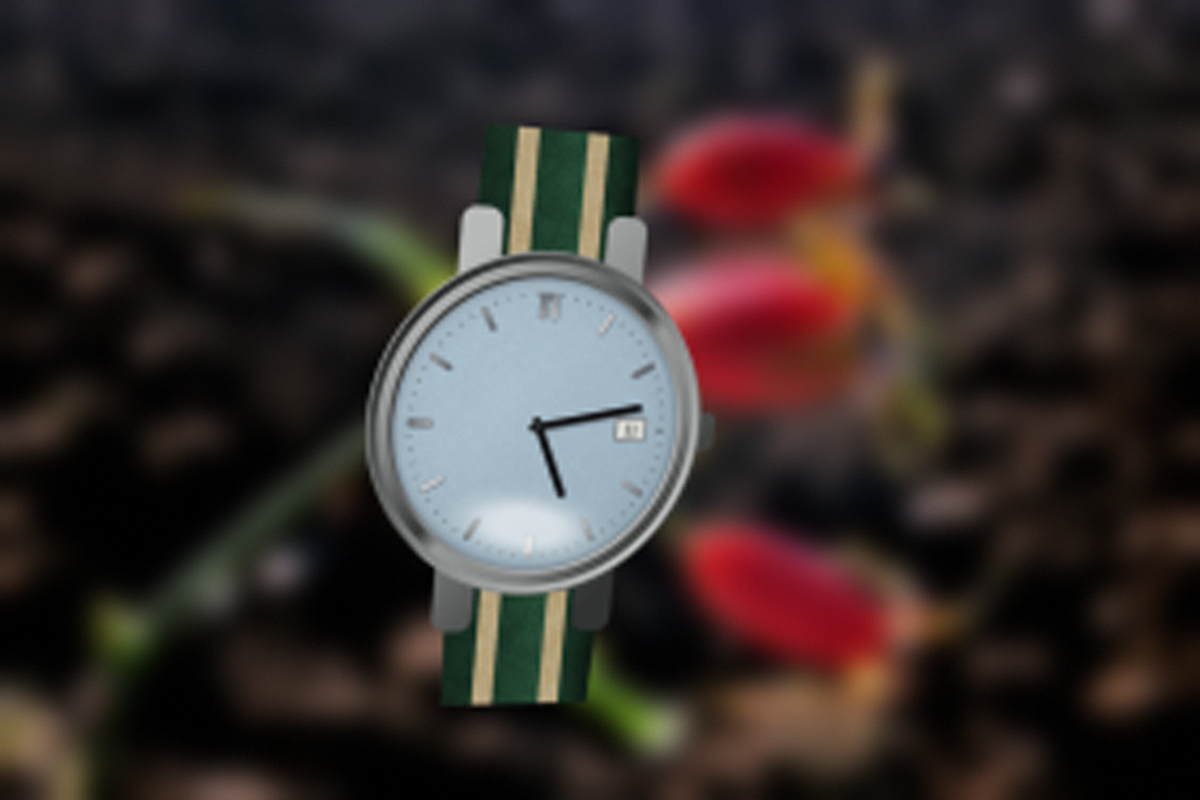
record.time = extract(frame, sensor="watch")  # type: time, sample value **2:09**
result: **5:13**
